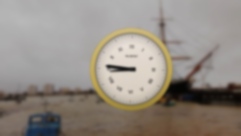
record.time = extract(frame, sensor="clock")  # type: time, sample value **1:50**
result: **8:46**
